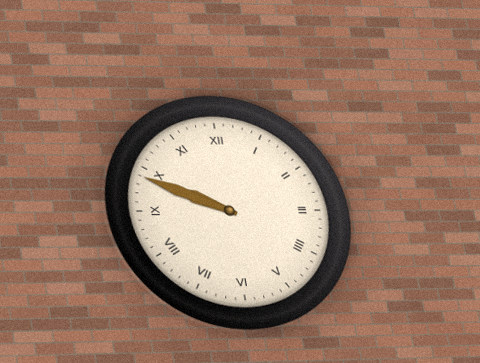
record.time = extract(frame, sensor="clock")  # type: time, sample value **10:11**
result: **9:49**
